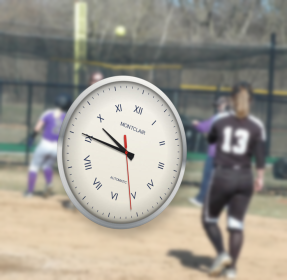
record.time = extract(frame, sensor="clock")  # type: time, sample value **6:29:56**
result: **9:45:26**
